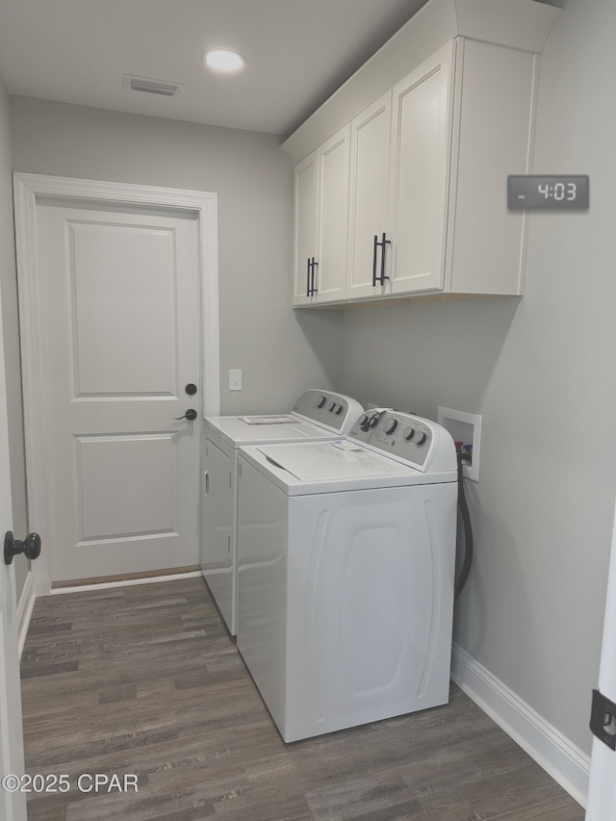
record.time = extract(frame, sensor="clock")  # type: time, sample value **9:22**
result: **4:03**
